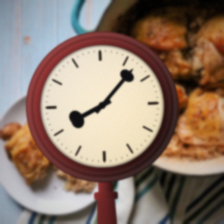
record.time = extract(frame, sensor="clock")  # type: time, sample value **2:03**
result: **8:07**
